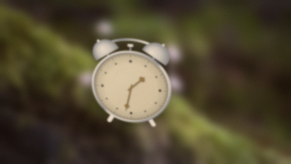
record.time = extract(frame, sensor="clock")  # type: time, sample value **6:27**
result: **1:32**
